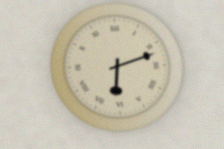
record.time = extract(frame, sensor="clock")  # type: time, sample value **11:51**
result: **6:12**
